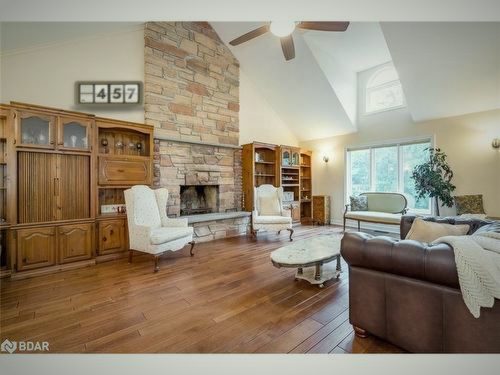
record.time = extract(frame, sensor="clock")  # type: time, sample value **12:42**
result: **4:57**
